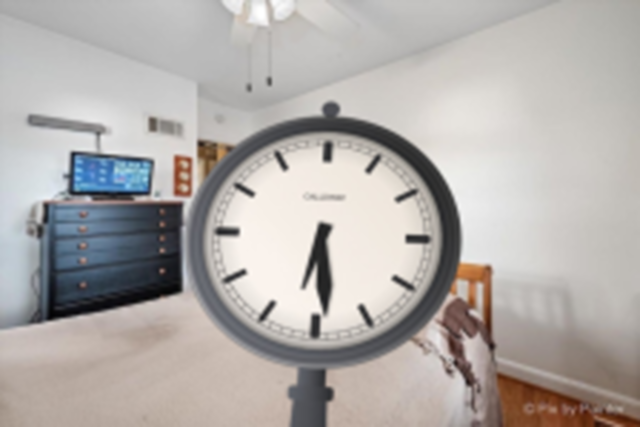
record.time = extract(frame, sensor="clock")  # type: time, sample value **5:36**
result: **6:29**
